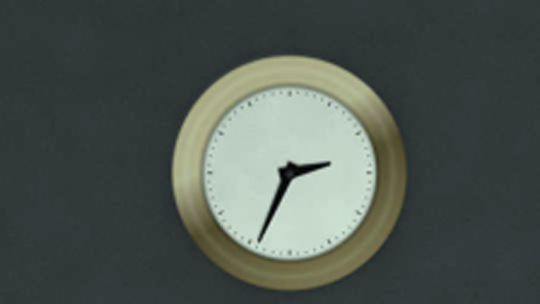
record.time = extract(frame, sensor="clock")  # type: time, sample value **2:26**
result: **2:34**
